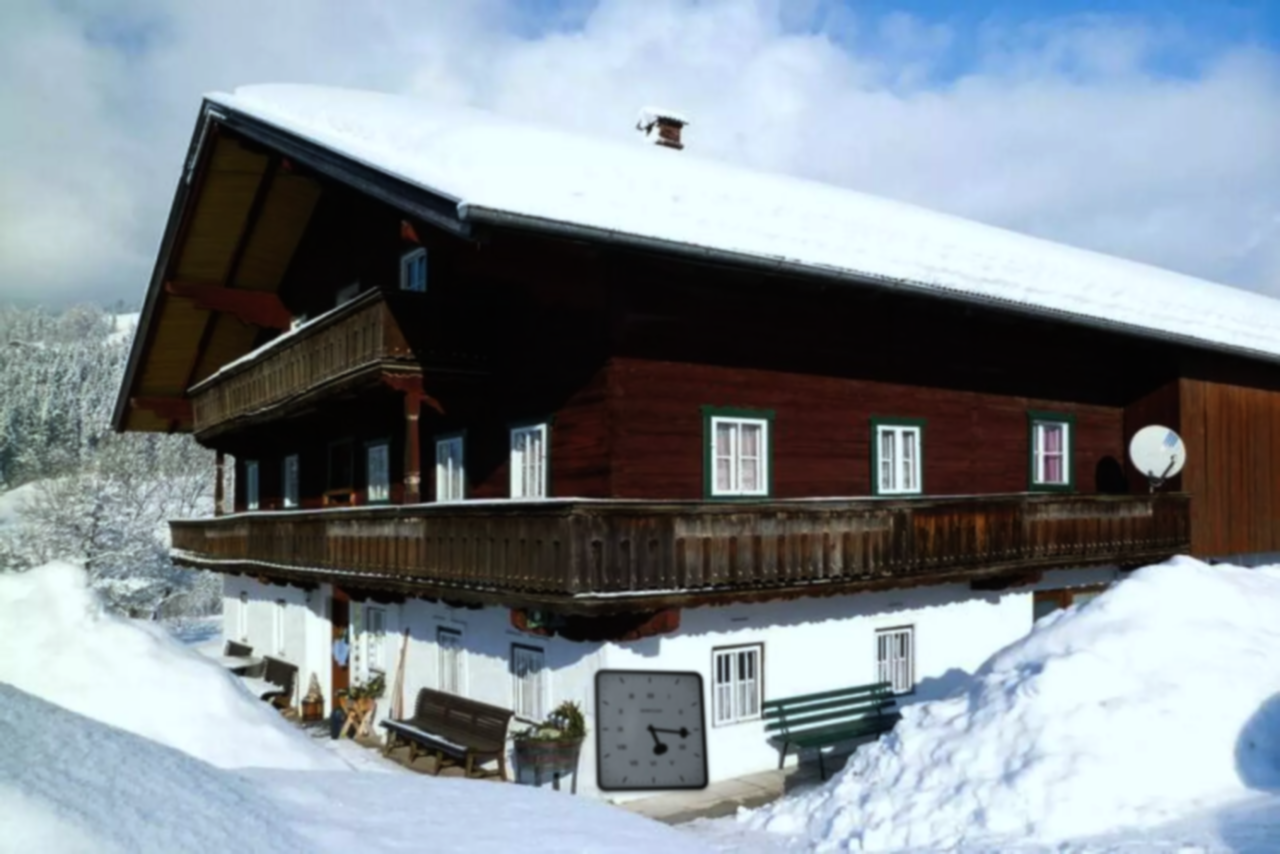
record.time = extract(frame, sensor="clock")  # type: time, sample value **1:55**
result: **5:16**
